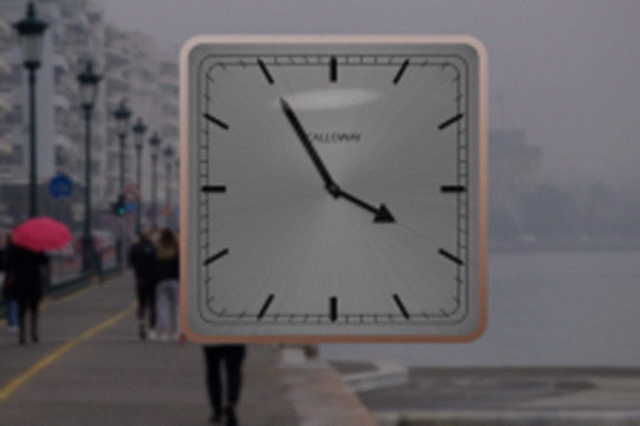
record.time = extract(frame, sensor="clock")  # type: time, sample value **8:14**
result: **3:55**
